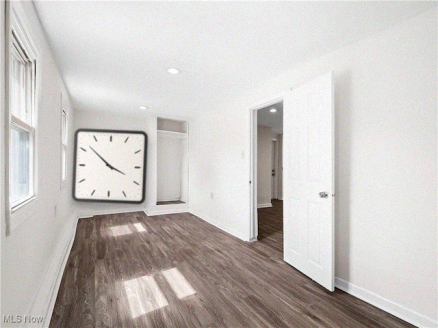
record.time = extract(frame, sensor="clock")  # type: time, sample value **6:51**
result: **3:52**
